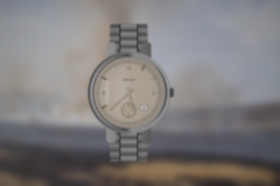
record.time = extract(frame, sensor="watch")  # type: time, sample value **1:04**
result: **5:38**
